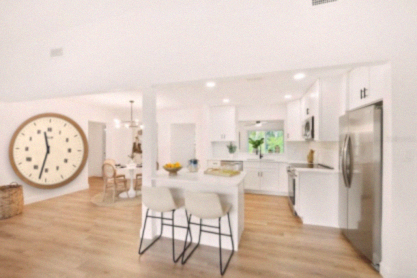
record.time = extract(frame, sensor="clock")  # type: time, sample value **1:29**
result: **11:32**
